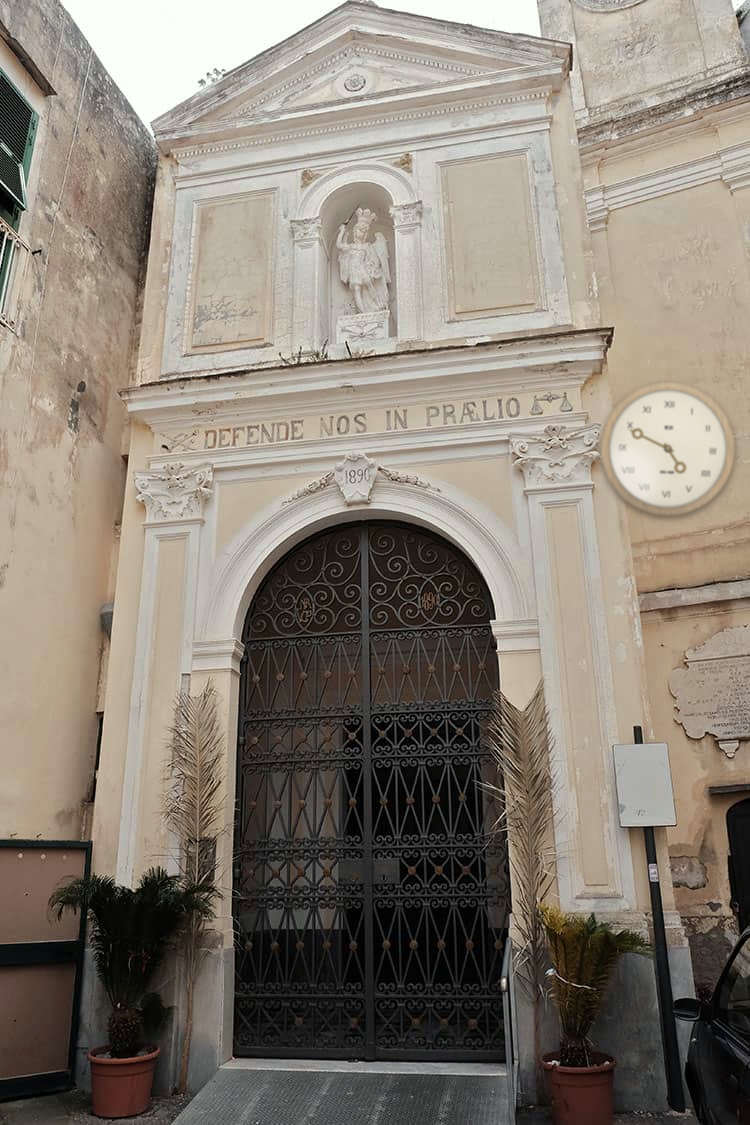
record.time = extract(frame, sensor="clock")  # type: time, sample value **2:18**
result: **4:49**
